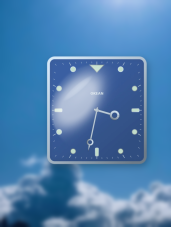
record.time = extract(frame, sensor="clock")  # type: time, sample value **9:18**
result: **3:32**
